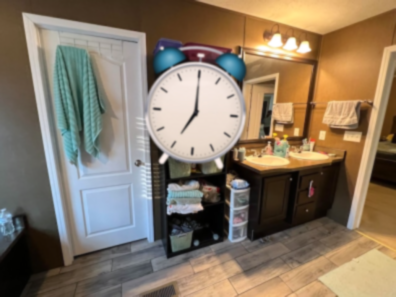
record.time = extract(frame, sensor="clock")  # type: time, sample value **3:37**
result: **7:00**
